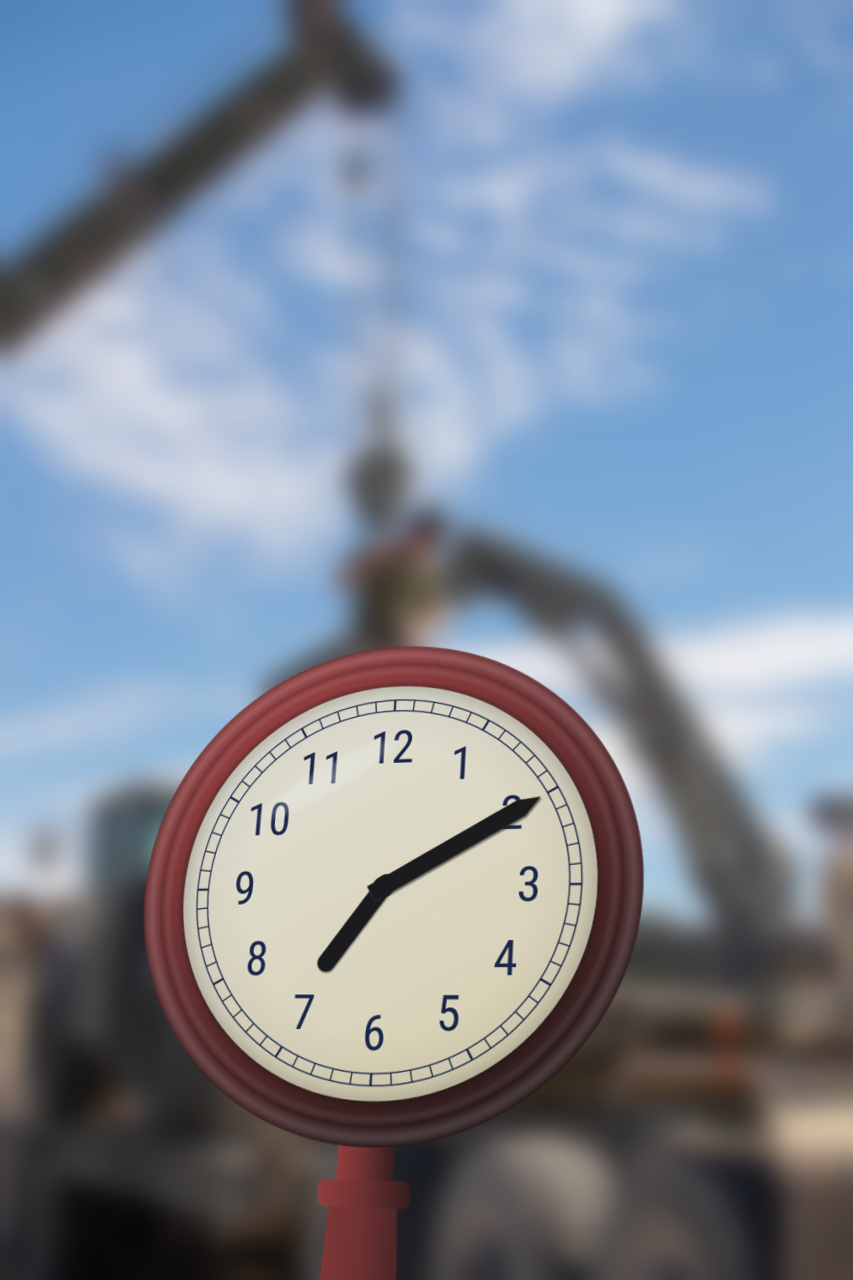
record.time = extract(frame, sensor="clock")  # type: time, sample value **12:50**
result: **7:10**
